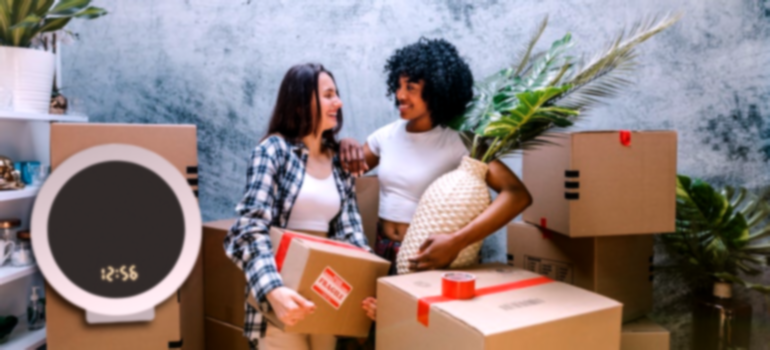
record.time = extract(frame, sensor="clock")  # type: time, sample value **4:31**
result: **12:56**
